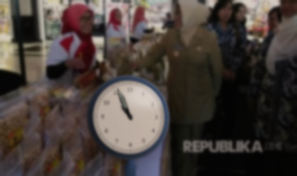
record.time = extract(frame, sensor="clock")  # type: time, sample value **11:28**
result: **10:56**
